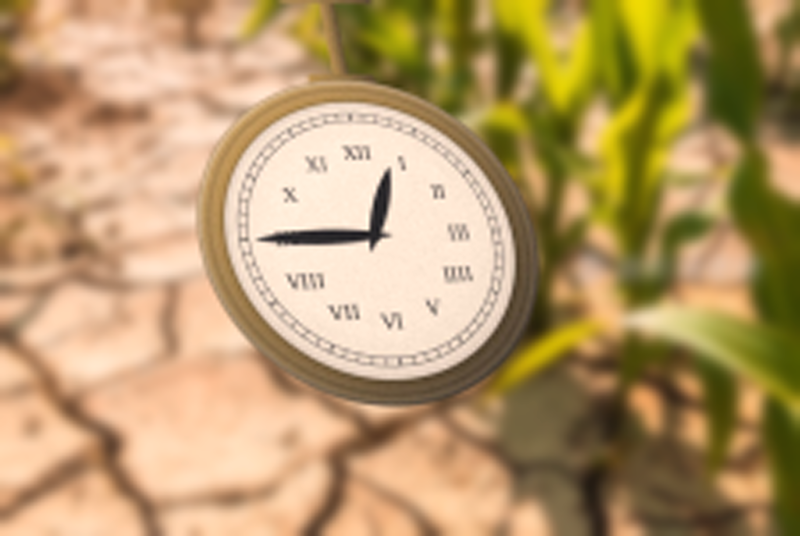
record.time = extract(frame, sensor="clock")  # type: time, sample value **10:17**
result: **12:45**
